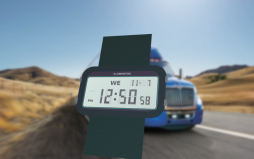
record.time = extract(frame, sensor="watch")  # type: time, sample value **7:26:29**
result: **12:50:58**
